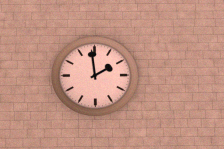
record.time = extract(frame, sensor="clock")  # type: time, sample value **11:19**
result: **1:59**
